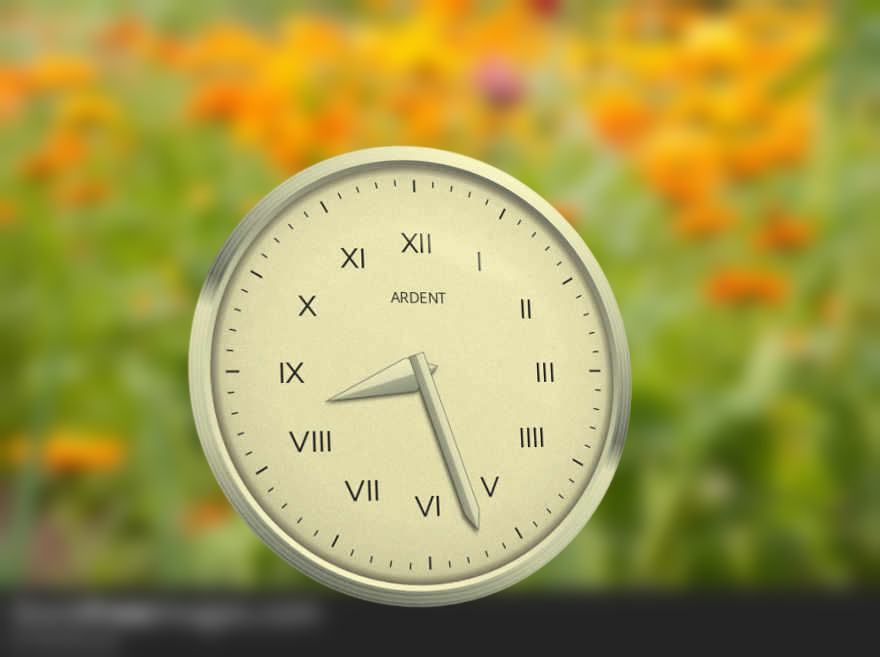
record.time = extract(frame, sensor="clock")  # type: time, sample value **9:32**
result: **8:27**
